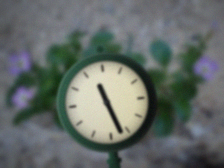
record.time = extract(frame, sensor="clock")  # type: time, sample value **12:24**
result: **11:27**
